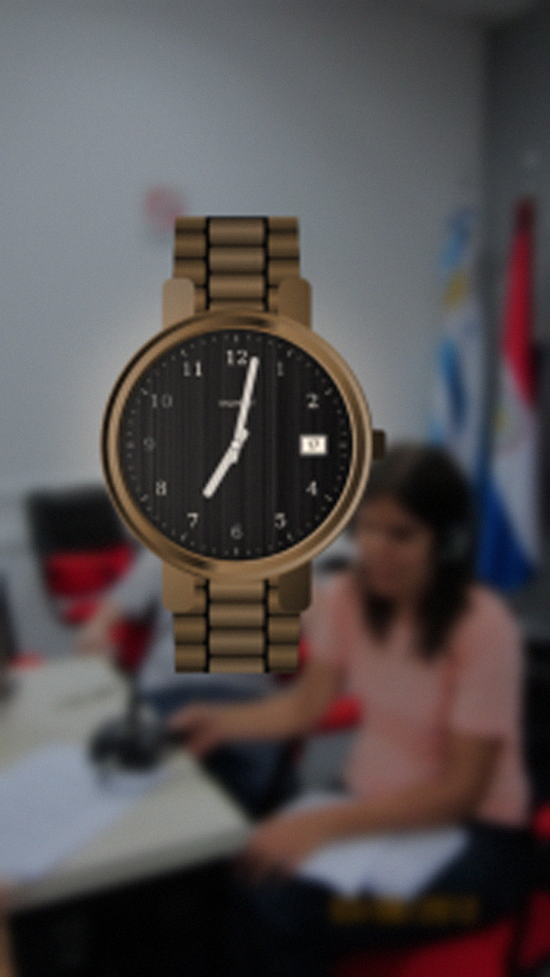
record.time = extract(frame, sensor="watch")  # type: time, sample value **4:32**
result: **7:02**
